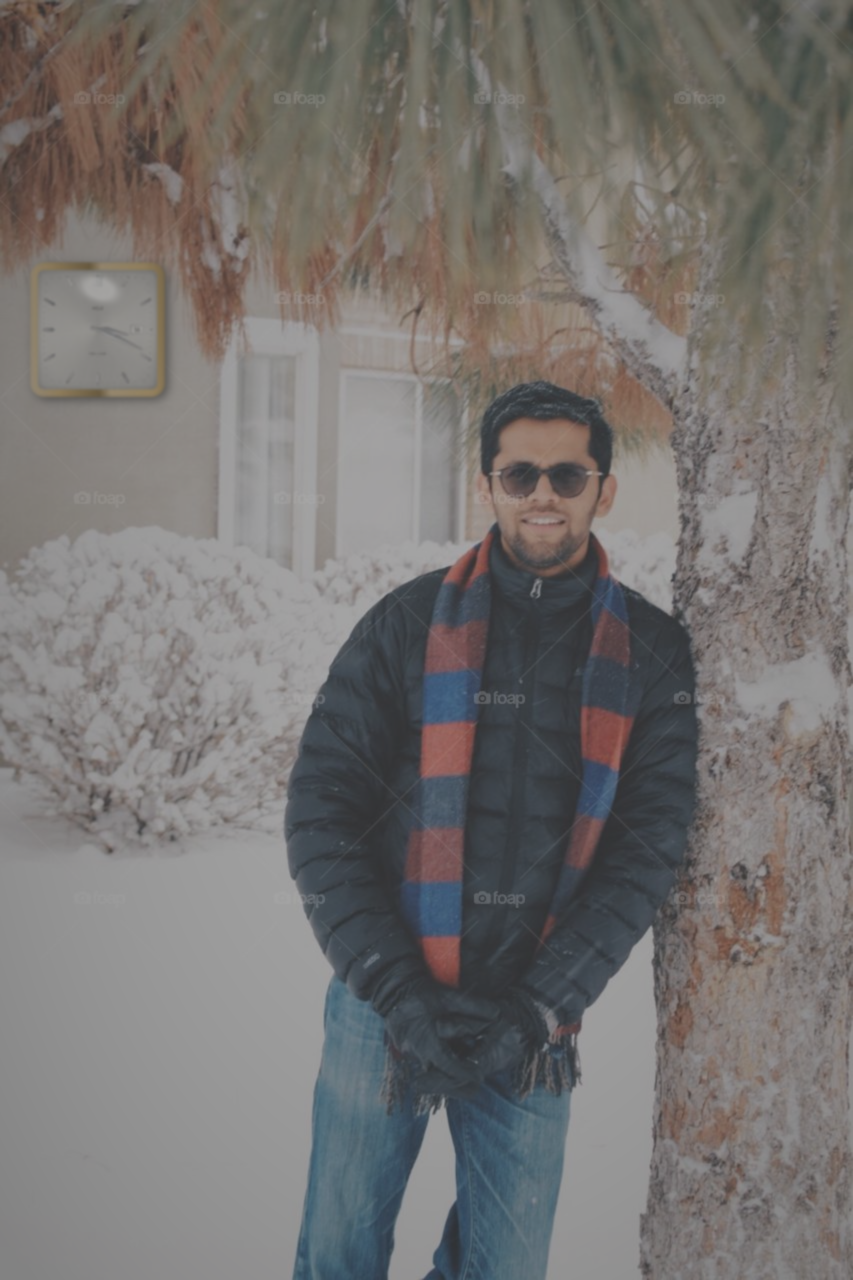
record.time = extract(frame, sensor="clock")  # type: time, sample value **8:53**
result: **3:19**
